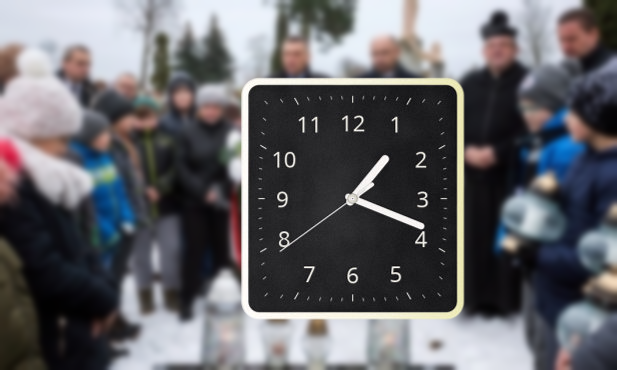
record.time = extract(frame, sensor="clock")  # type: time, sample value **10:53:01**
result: **1:18:39**
